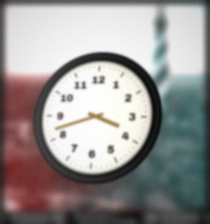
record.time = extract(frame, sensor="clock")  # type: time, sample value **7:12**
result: **3:42**
